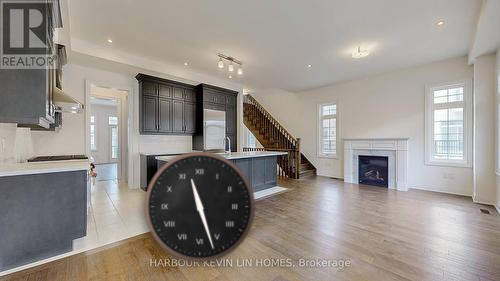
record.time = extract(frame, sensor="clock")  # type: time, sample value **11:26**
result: **11:27**
